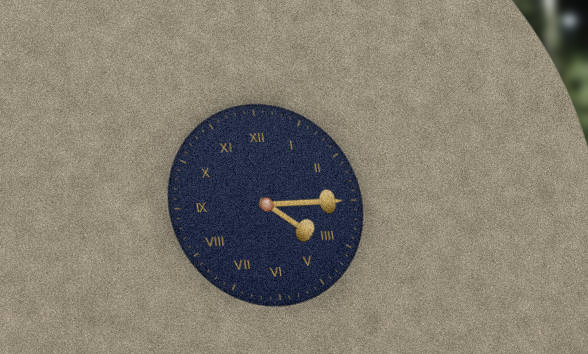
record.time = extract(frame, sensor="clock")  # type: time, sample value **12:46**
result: **4:15**
